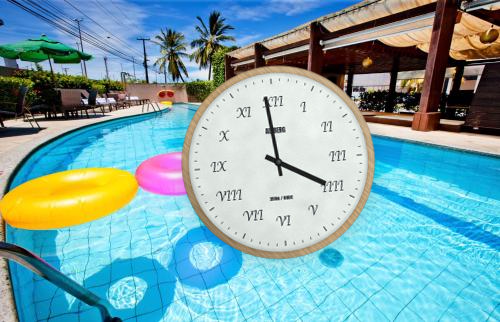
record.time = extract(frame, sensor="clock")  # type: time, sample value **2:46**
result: **3:59**
